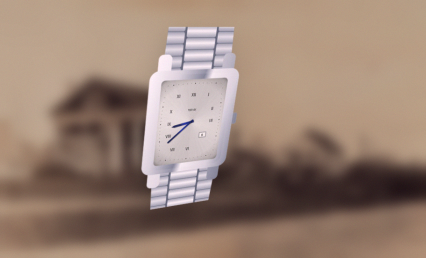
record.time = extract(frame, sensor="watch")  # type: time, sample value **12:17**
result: **8:38**
